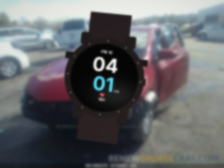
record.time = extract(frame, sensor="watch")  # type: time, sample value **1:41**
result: **4:01**
